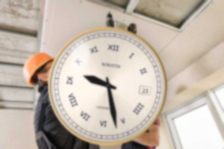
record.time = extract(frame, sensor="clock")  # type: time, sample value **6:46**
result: **9:27**
